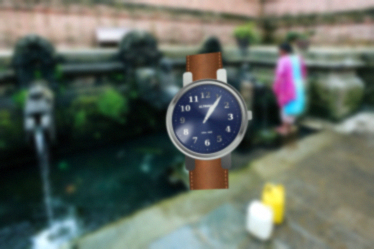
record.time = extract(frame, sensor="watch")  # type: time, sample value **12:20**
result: **1:06**
